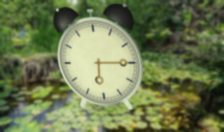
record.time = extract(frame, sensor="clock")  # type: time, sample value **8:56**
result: **6:15**
